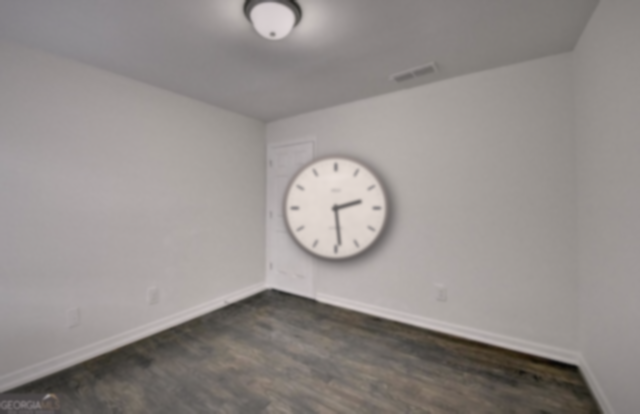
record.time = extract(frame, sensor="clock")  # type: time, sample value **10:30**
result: **2:29**
